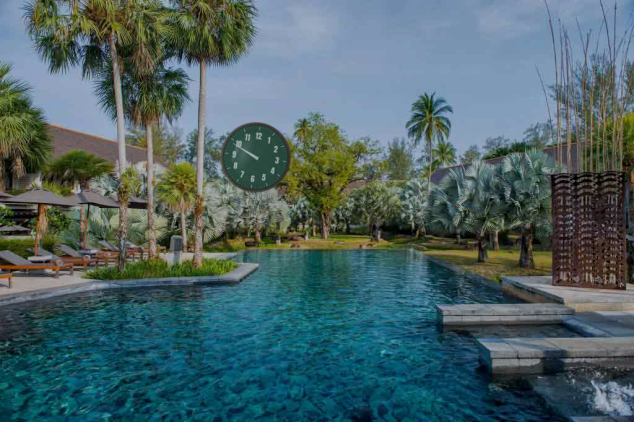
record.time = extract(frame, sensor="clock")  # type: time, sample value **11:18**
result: **9:49**
